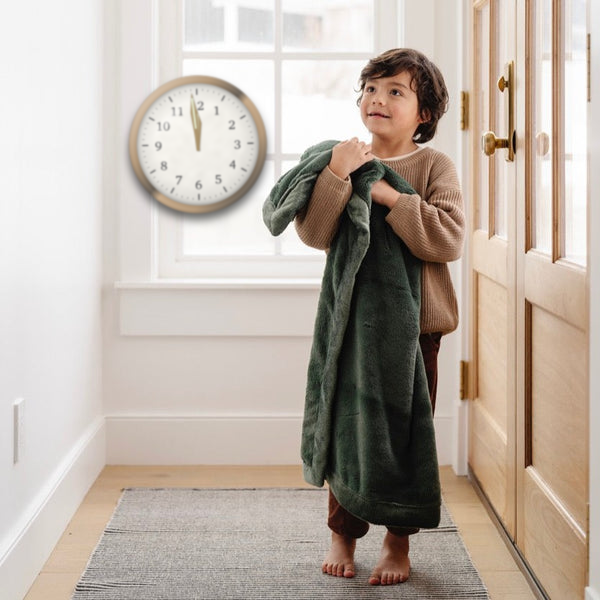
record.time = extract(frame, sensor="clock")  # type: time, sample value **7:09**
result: **11:59**
